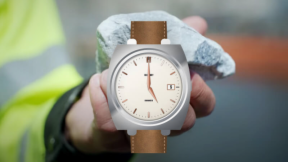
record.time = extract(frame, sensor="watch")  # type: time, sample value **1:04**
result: **5:00**
